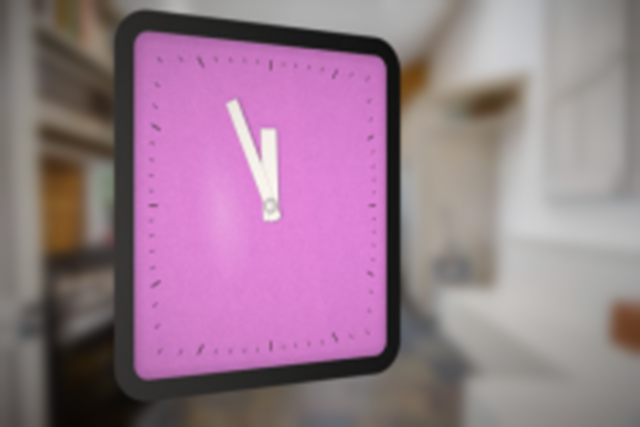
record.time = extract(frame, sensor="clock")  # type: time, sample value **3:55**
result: **11:56**
